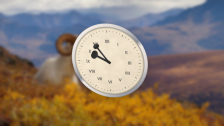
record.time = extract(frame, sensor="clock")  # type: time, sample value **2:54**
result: **9:54**
